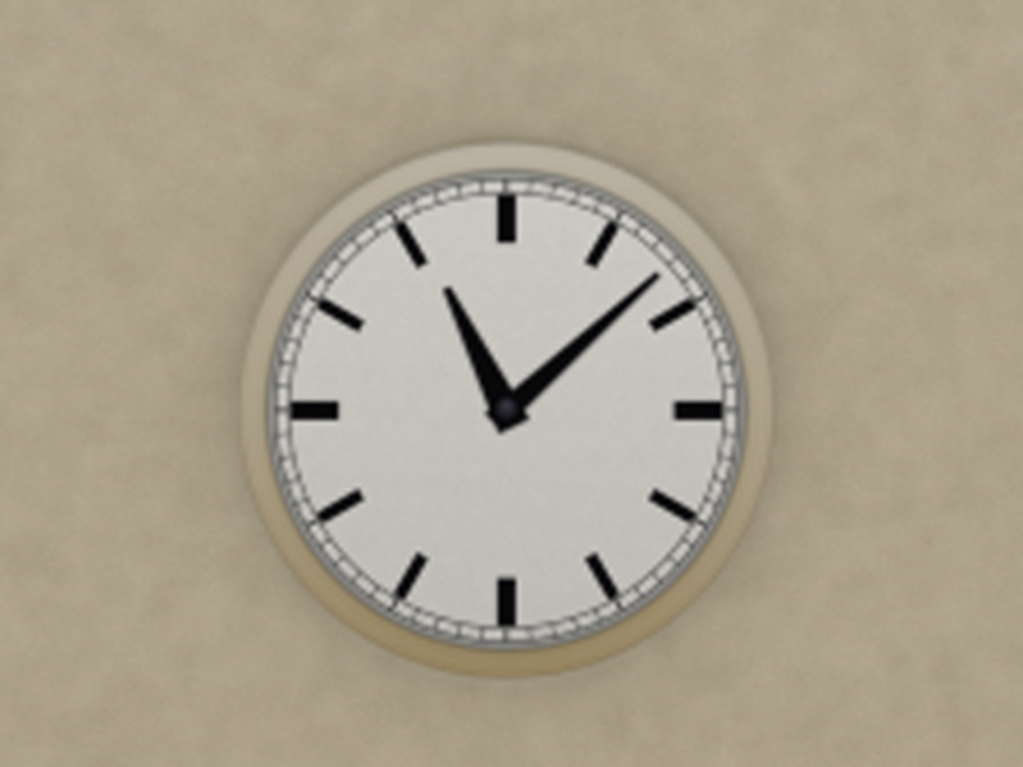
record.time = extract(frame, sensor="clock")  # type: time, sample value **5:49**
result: **11:08**
